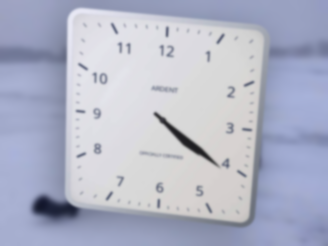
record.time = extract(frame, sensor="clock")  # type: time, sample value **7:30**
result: **4:21**
